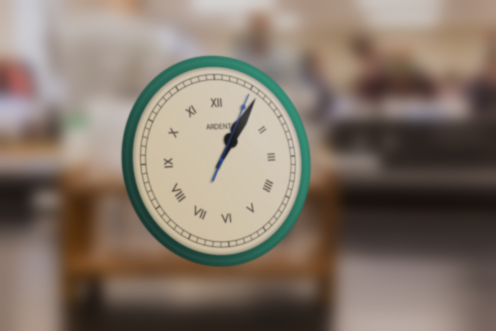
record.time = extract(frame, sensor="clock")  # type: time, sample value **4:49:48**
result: **1:06:05**
